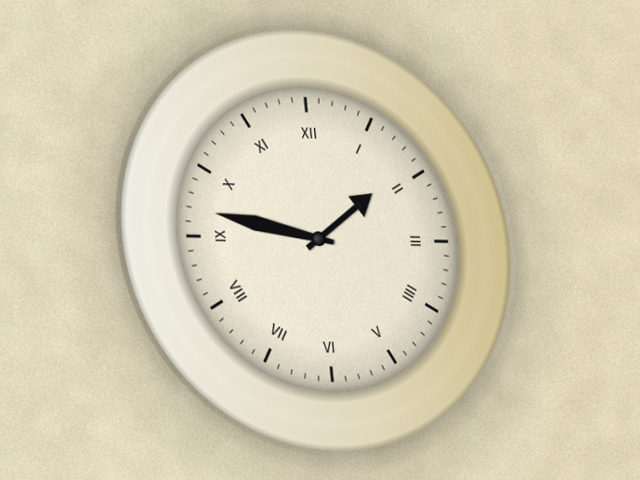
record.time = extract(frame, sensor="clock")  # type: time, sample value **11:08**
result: **1:47**
